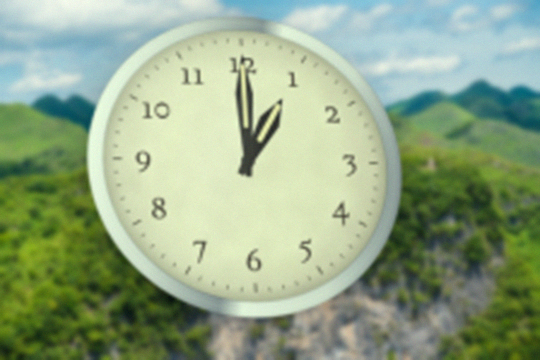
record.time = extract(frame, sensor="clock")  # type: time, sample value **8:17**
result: **1:00**
